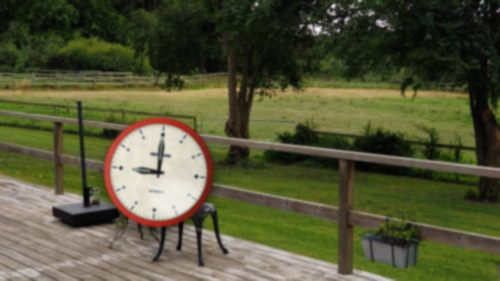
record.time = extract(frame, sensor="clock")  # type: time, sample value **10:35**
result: **9:00**
